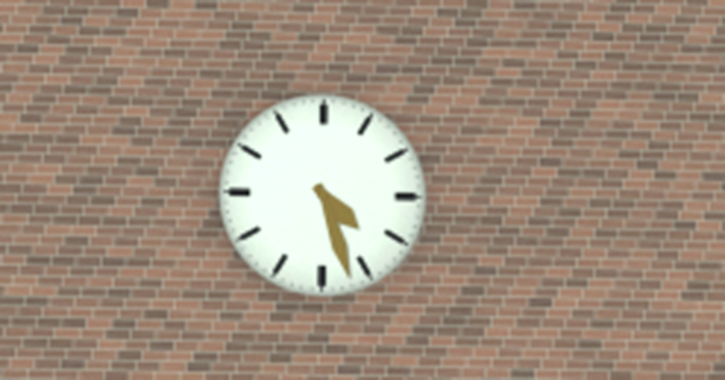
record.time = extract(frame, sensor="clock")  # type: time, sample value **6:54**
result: **4:27**
